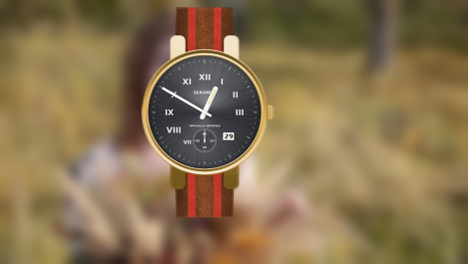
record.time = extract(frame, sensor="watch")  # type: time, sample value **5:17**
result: **12:50**
